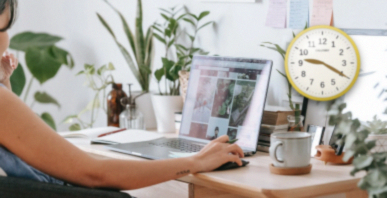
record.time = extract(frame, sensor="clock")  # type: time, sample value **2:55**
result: **9:20**
